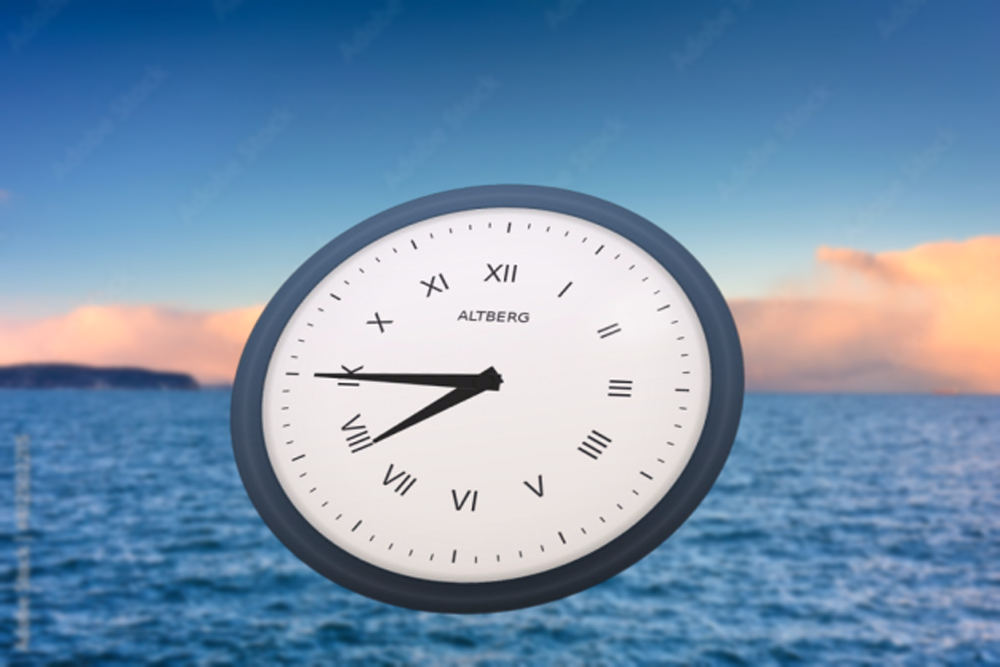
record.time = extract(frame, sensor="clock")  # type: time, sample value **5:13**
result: **7:45**
